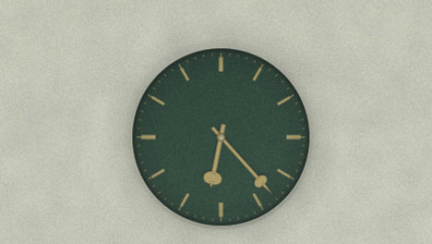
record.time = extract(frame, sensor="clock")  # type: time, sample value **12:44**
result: **6:23**
